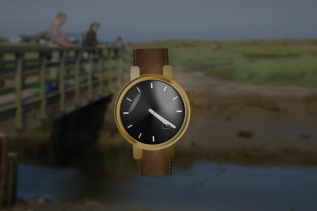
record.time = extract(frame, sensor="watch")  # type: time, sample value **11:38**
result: **4:21**
